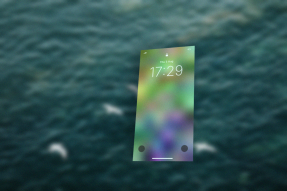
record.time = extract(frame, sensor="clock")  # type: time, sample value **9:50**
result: **17:29**
